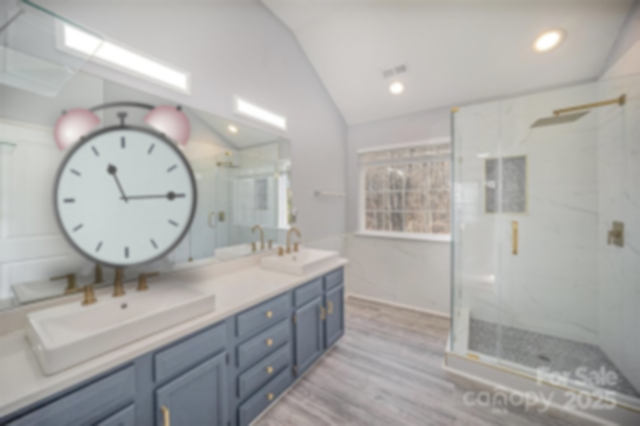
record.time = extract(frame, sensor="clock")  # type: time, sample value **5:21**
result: **11:15**
